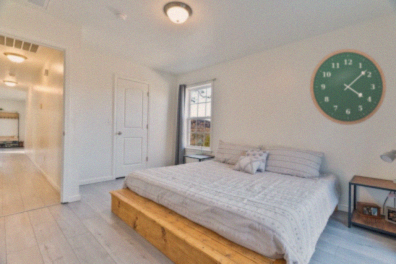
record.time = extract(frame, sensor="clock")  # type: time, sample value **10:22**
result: **4:08**
